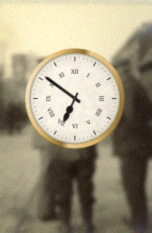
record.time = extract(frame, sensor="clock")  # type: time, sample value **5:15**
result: **6:51**
